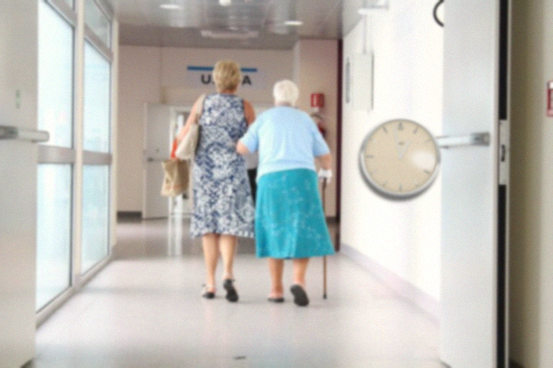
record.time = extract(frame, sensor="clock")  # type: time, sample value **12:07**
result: **12:58**
